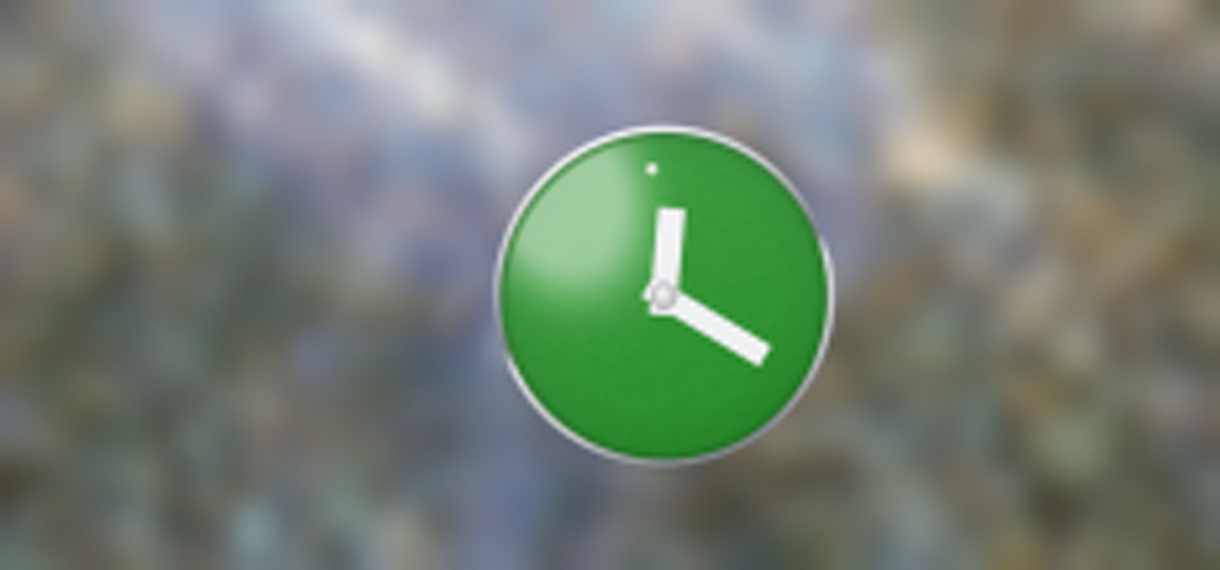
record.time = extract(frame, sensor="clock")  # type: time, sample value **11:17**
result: **12:21**
